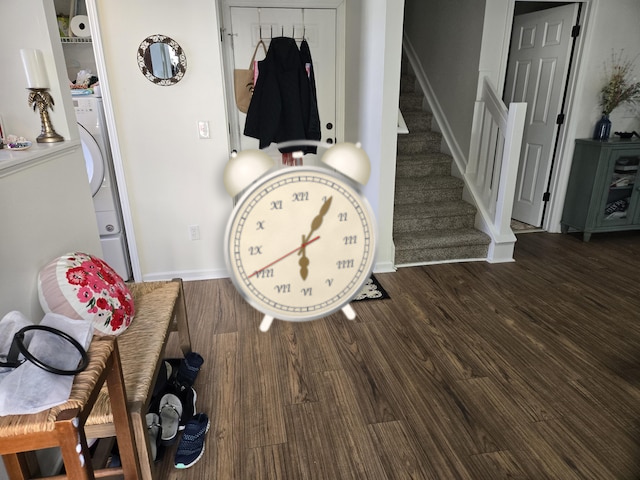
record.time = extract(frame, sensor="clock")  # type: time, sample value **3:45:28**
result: **6:05:41**
